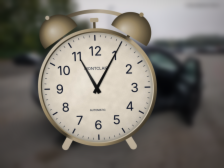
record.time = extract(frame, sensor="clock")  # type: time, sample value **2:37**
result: **11:05**
